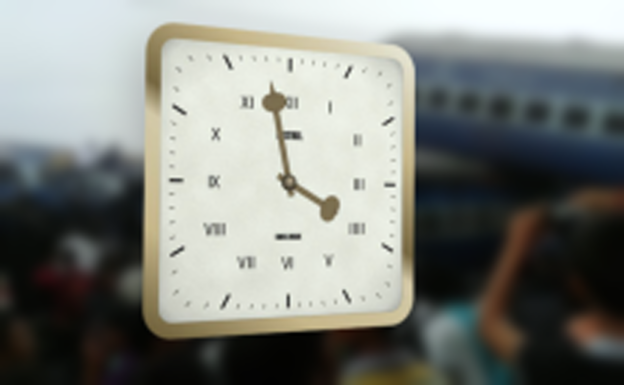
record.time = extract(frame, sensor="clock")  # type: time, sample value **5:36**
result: **3:58**
